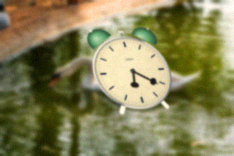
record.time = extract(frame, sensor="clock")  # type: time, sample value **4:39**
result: **6:21**
